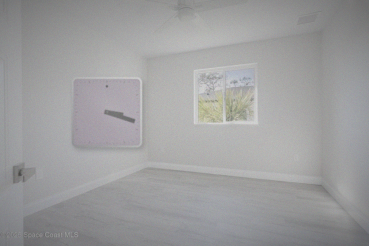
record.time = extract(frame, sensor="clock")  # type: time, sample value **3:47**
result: **3:18**
